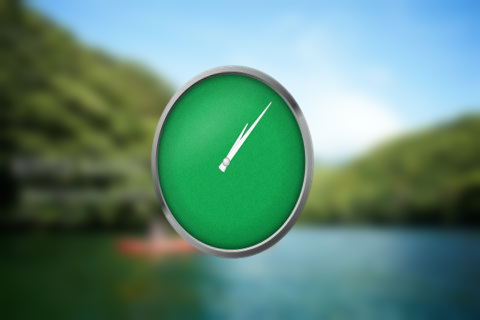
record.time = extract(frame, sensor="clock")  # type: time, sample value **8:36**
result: **1:07**
